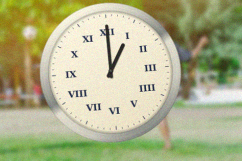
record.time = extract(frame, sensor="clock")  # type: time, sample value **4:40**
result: **1:00**
